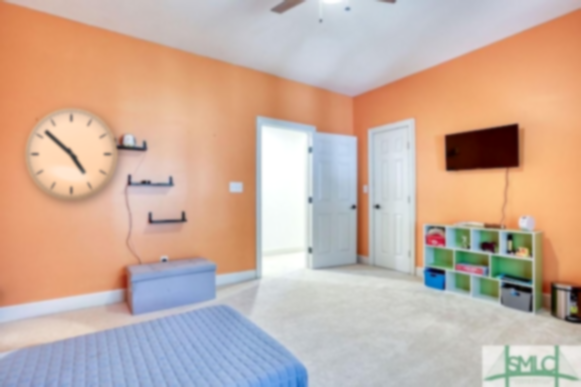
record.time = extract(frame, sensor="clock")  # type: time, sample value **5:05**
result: **4:52**
